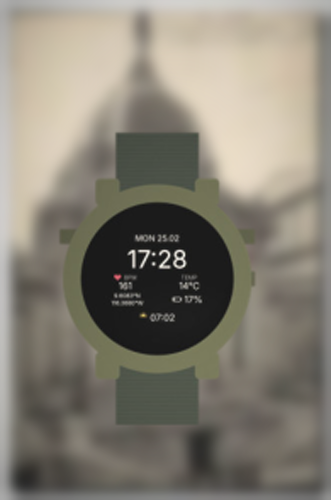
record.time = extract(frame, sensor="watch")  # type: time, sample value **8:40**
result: **17:28**
